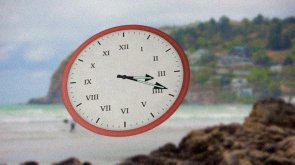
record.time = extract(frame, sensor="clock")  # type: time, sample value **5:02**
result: **3:19**
